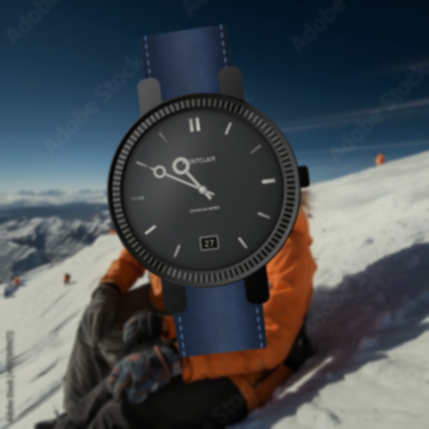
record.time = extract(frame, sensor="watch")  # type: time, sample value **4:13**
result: **10:50**
